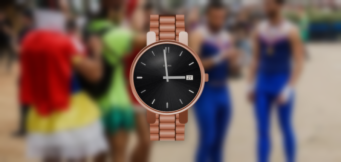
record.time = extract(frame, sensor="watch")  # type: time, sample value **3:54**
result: **2:59**
